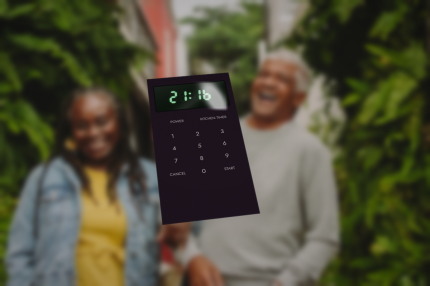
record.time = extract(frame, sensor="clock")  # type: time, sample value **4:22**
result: **21:16**
